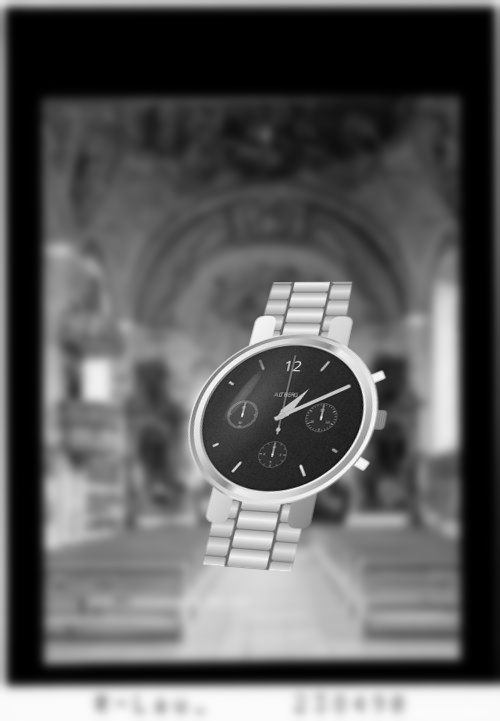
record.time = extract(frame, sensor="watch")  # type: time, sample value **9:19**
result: **1:10**
